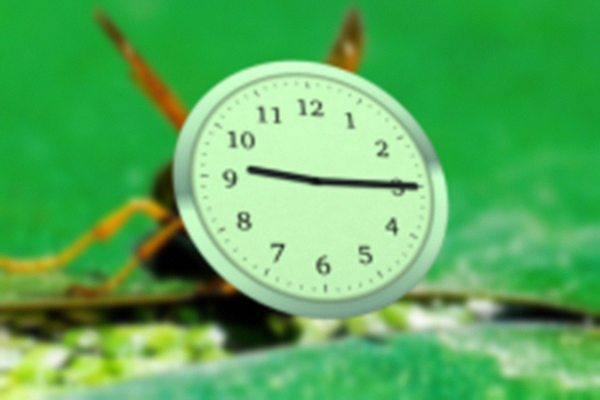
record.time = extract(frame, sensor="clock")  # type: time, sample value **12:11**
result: **9:15**
